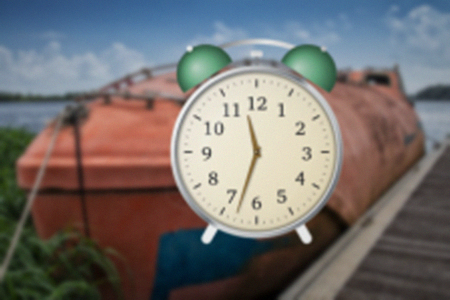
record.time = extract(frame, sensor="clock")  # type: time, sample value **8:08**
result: **11:33**
